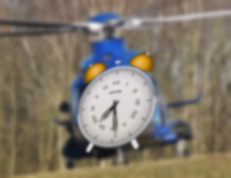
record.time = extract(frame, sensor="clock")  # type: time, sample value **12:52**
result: **7:29**
